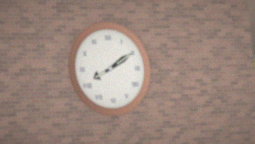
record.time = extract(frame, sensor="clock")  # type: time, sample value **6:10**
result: **8:10**
